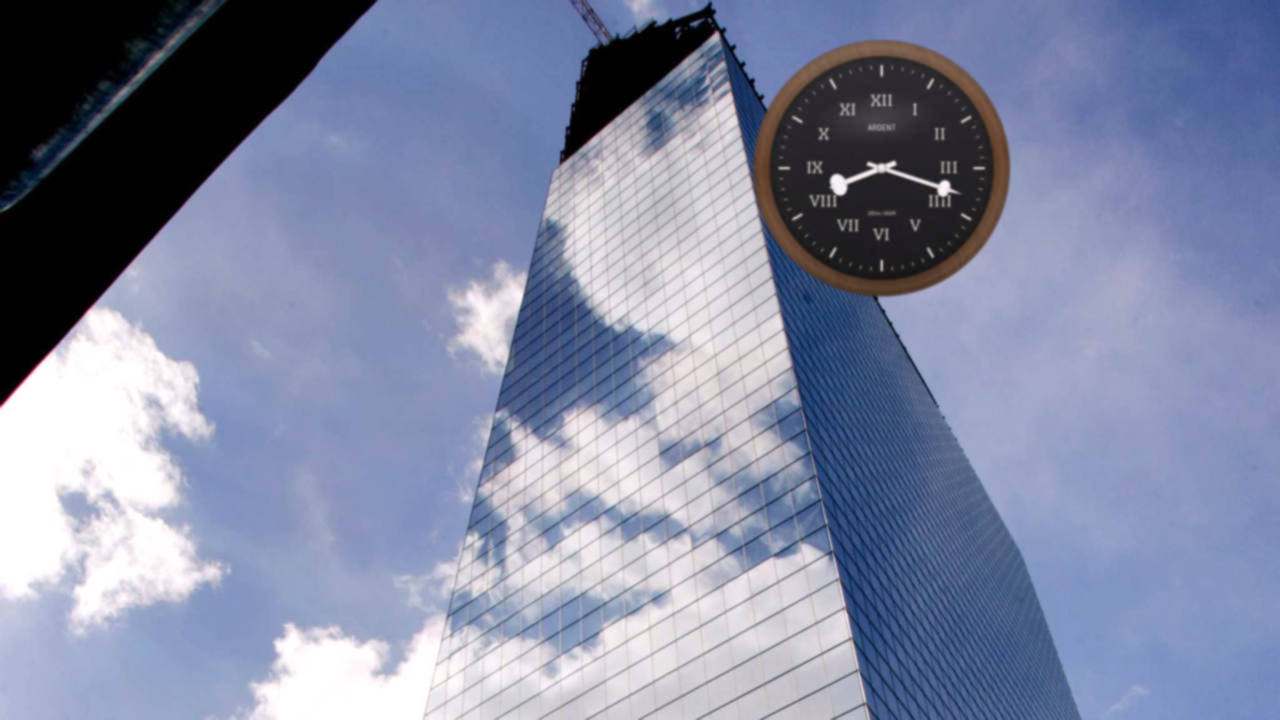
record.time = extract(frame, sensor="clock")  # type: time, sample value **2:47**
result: **8:18**
